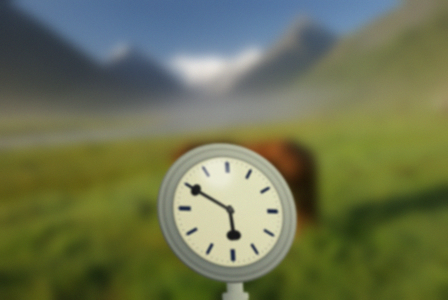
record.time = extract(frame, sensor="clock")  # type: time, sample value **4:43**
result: **5:50**
